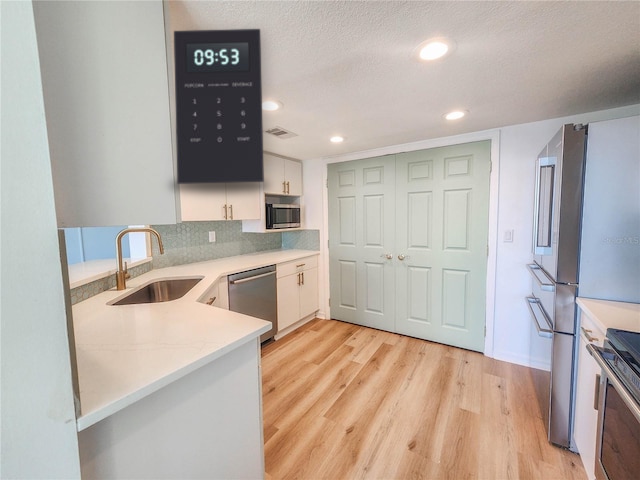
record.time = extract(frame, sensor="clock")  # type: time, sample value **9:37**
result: **9:53**
